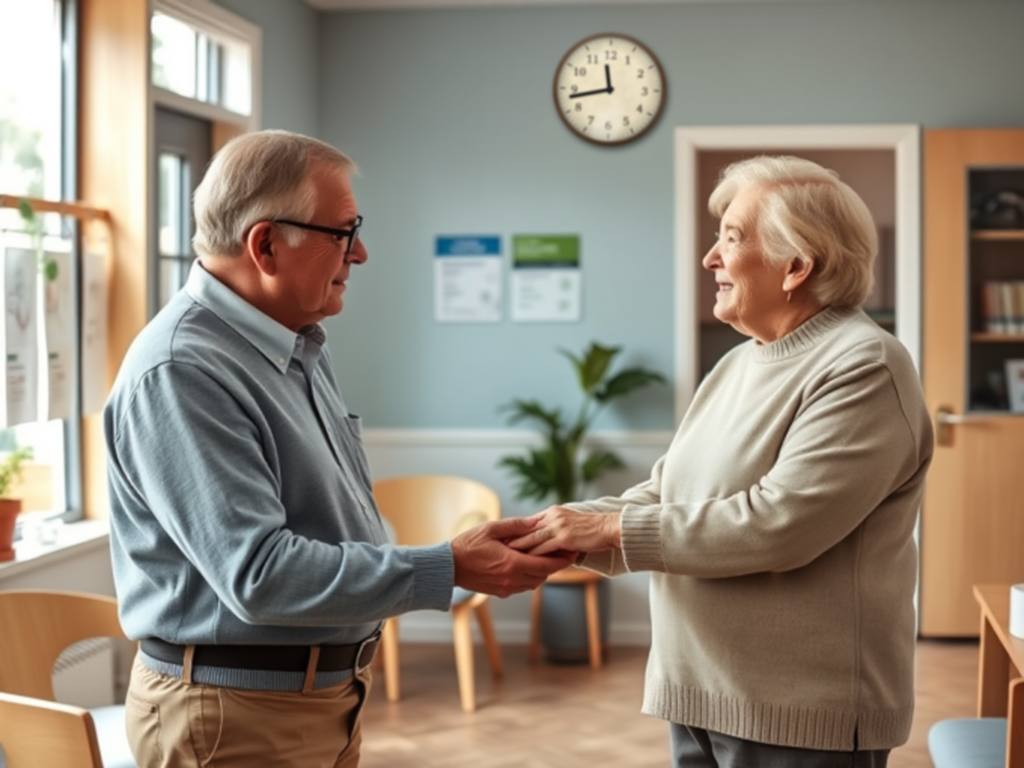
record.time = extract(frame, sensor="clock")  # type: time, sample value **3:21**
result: **11:43**
